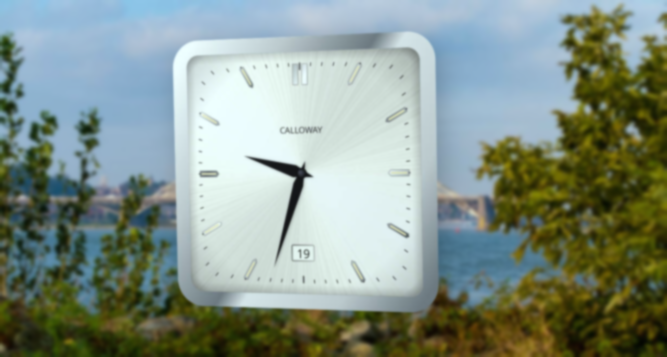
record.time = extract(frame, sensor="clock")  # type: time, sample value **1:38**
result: **9:33**
